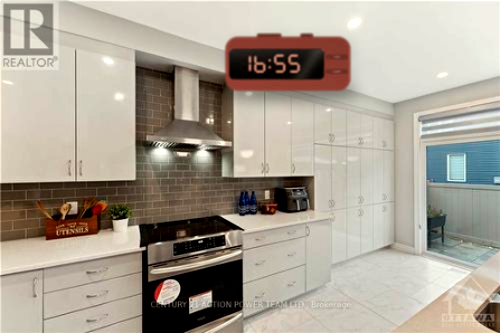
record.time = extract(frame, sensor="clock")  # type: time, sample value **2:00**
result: **16:55**
